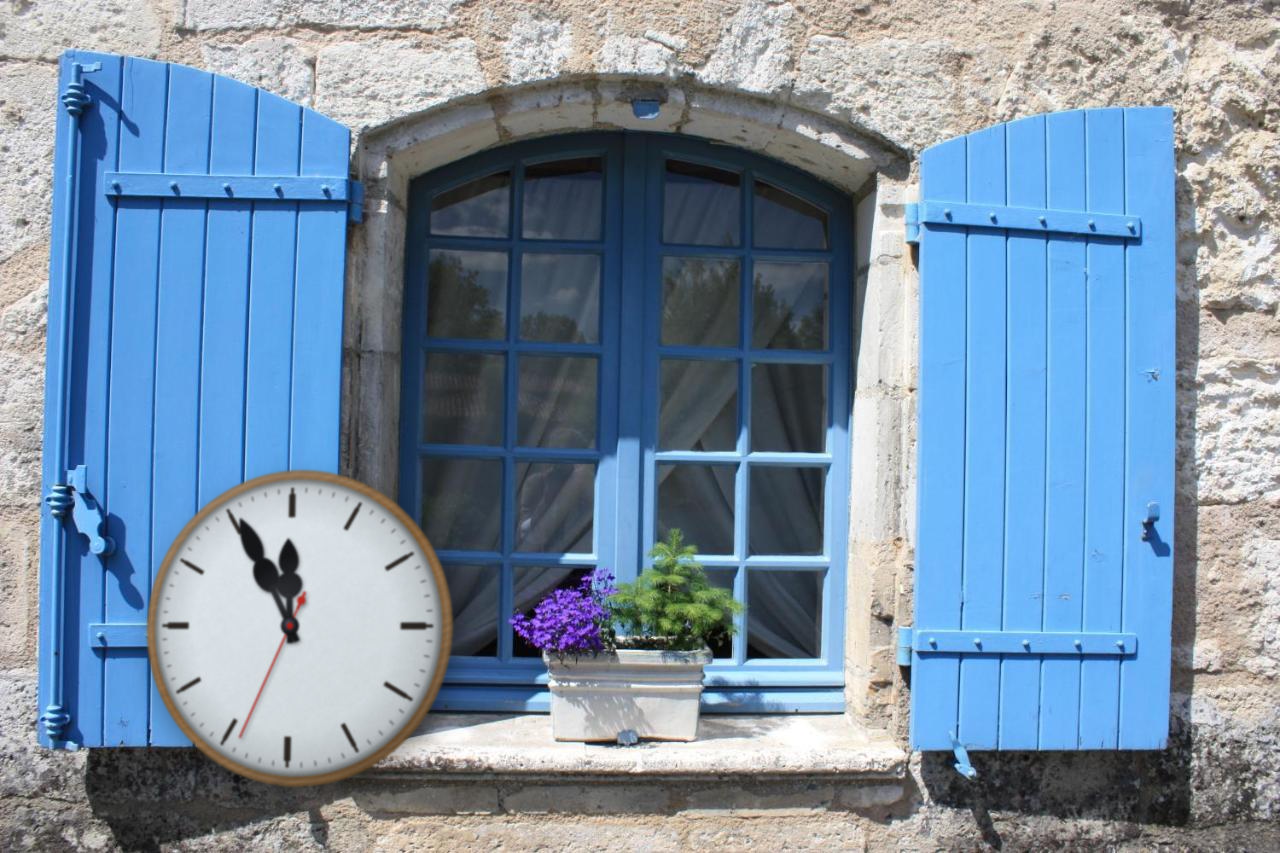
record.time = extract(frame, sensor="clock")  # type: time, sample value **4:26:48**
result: **11:55:34**
